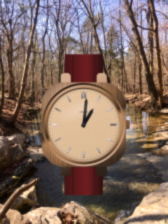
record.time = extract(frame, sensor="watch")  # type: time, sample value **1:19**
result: **1:01**
